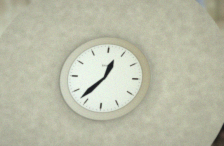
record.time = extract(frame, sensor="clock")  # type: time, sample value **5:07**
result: **12:37**
